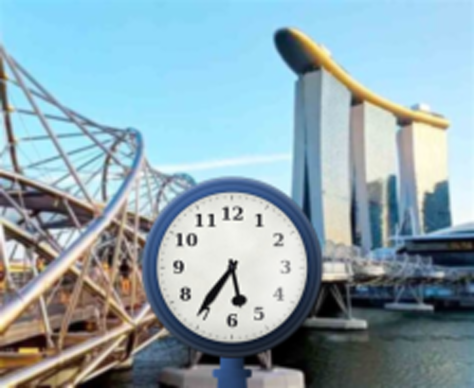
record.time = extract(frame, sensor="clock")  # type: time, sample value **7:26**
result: **5:36**
